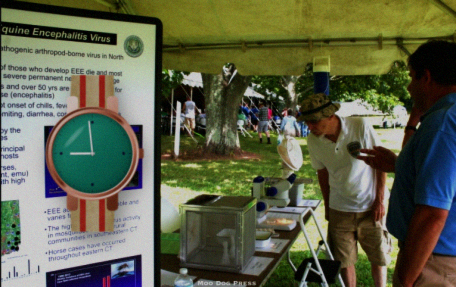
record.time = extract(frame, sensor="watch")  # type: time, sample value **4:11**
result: **8:59**
